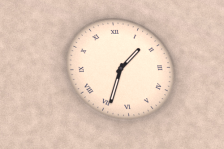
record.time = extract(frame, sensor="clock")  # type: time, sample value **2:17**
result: **1:34**
